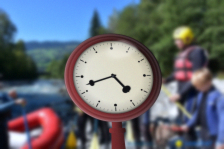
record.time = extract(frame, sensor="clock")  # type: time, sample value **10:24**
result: **4:42**
